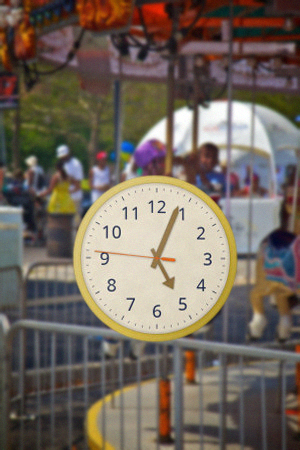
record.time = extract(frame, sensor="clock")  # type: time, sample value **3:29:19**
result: **5:03:46**
